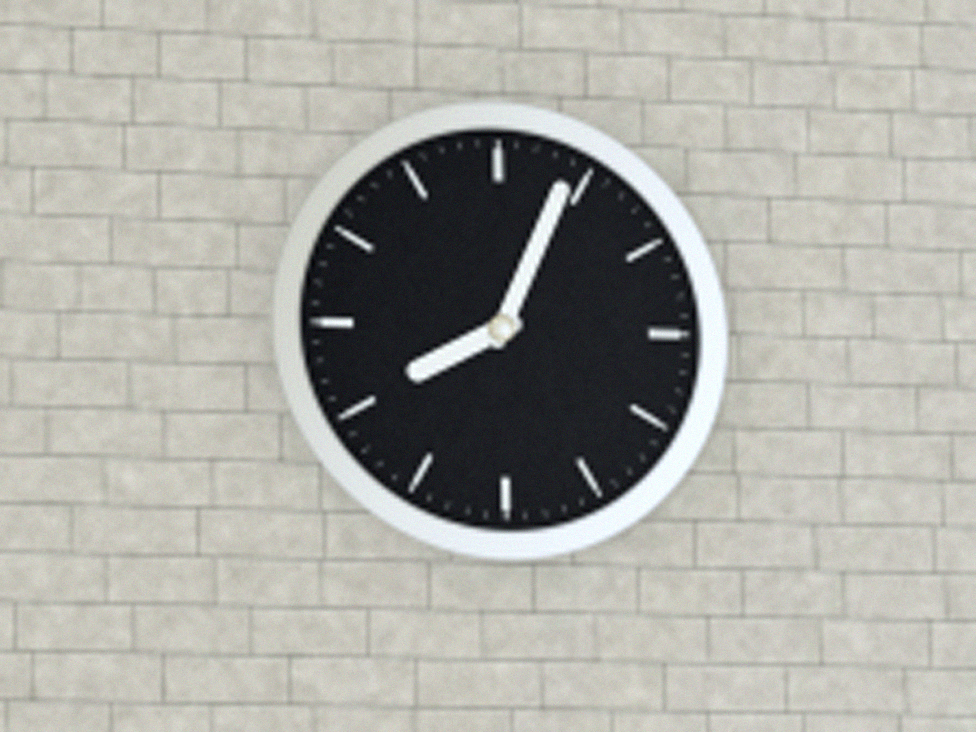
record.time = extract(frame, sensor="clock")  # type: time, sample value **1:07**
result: **8:04**
